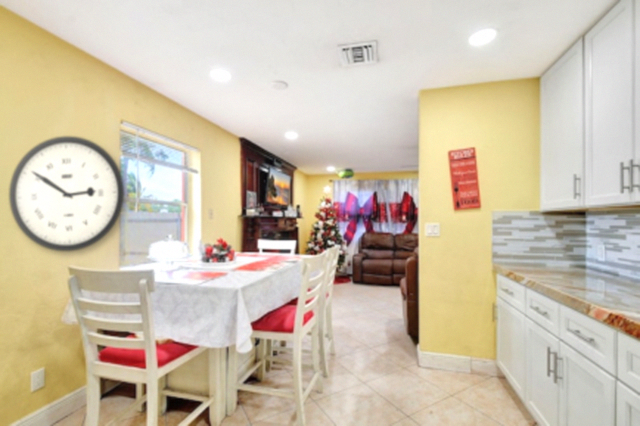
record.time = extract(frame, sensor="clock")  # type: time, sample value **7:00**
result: **2:51**
